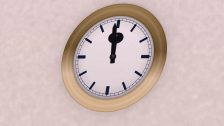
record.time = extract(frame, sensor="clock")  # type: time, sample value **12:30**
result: **11:59**
